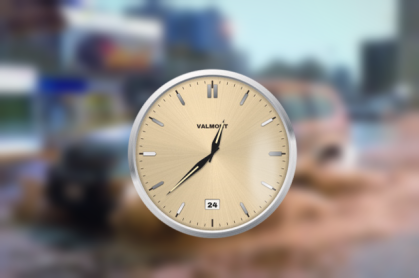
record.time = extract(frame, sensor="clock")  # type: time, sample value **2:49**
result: **12:38**
